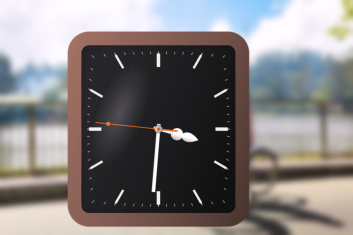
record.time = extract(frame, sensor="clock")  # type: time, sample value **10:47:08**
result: **3:30:46**
